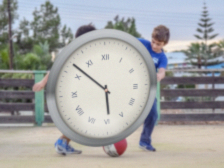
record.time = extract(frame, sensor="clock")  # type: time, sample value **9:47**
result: **5:52**
